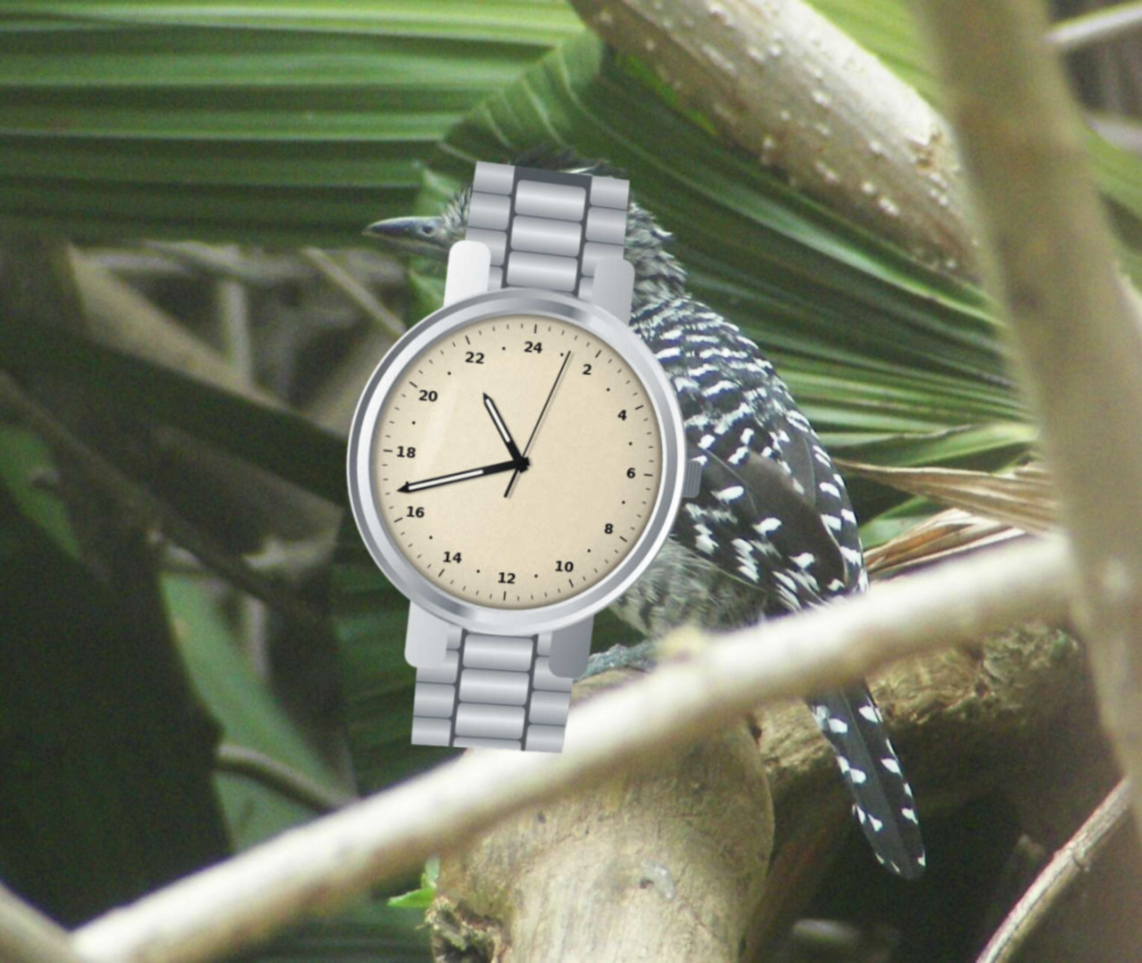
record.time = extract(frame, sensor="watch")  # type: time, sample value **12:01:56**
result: **21:42:03**
